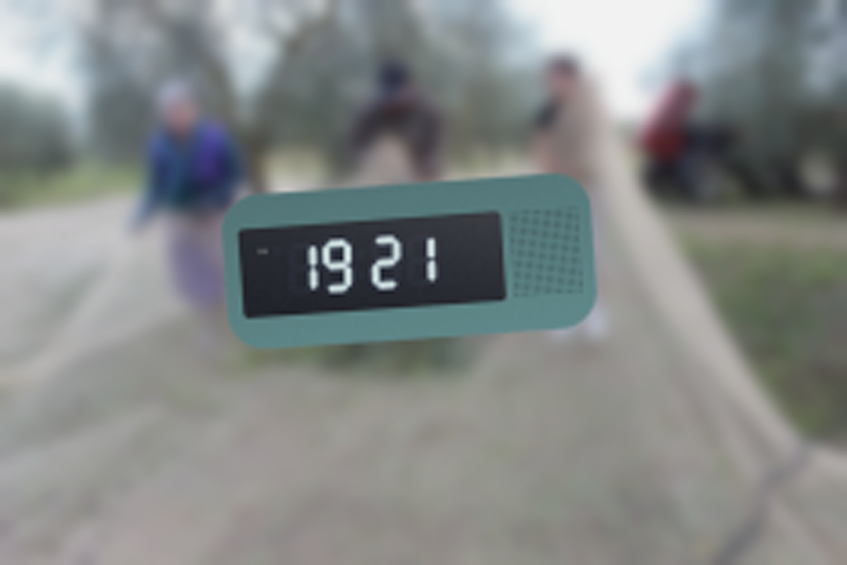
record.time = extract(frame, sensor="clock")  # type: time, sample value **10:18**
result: **19:21**
